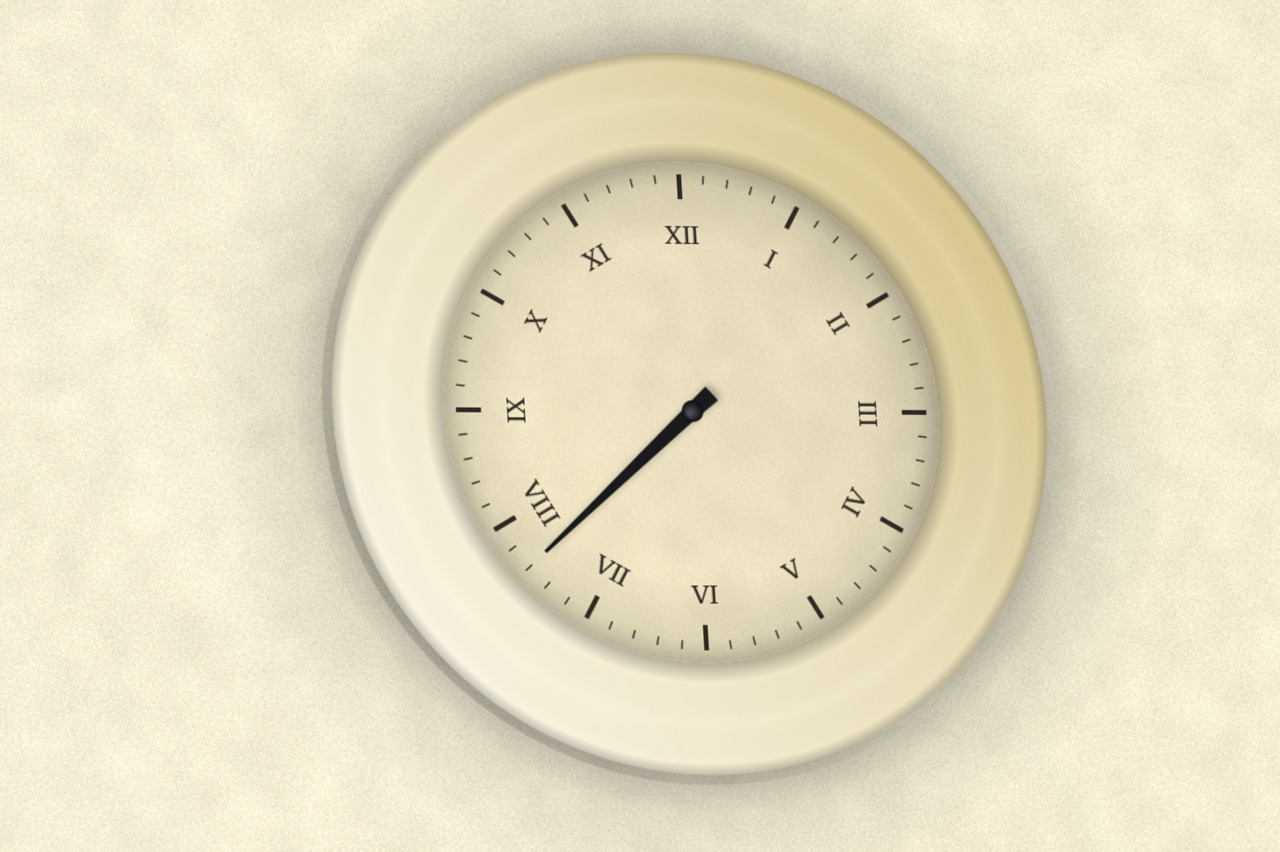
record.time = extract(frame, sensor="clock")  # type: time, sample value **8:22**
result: **7:38**
